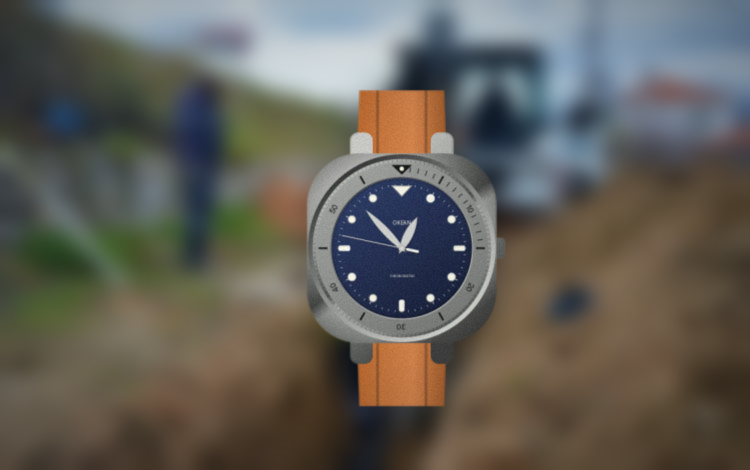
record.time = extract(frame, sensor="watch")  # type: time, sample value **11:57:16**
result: **12:52:47**
